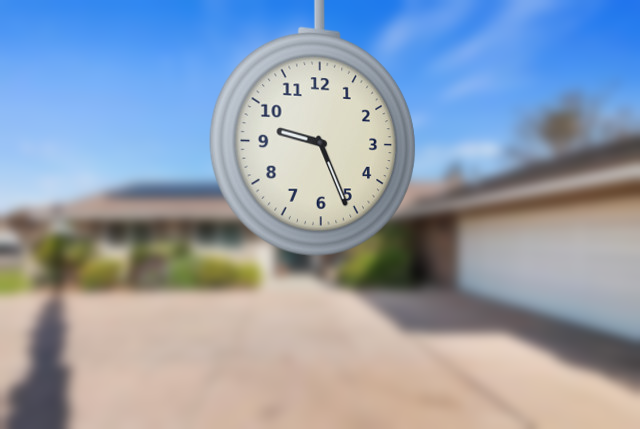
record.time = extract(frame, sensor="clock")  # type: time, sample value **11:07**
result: **9:26**
